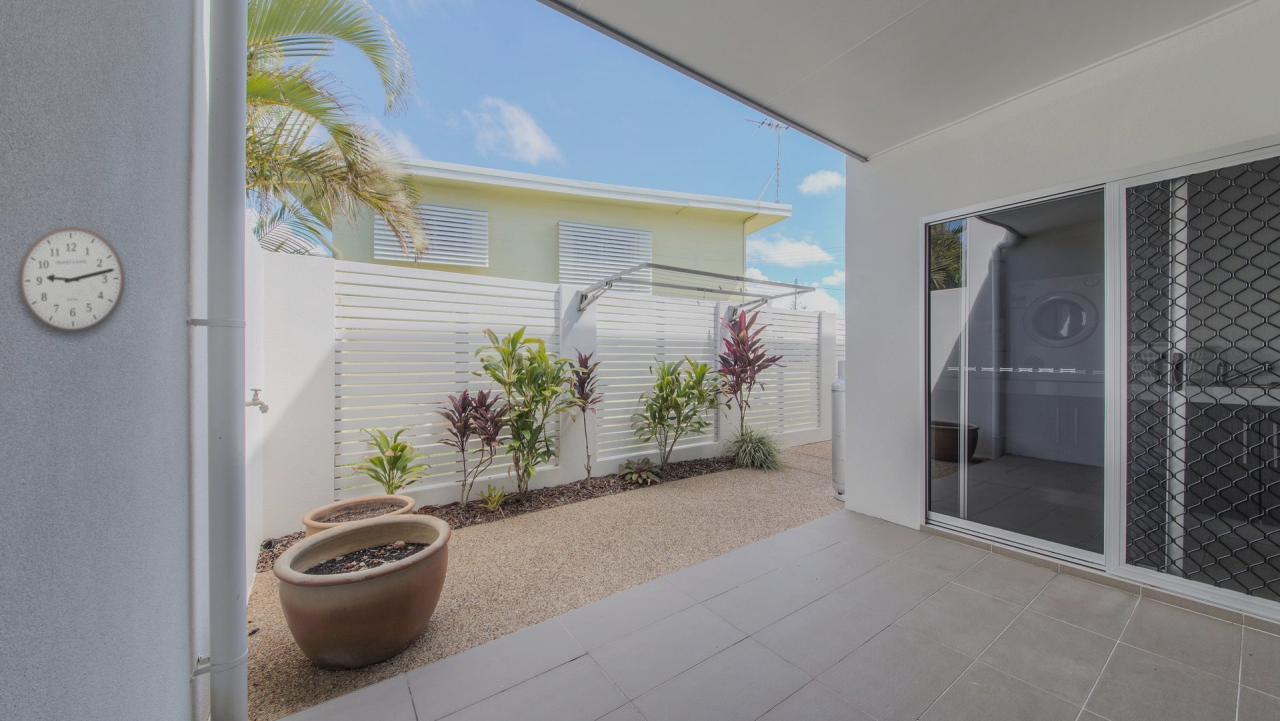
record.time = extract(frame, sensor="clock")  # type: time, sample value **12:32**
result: **9:13**
